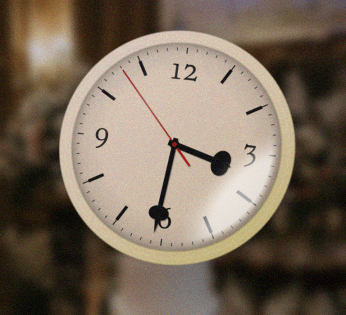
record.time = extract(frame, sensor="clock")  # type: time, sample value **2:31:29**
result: **3:30:53**
